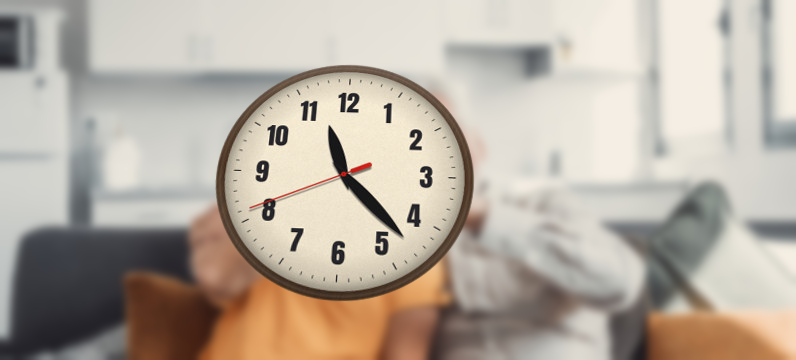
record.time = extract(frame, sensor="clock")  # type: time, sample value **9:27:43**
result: **11:22:41**
